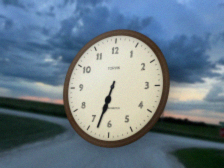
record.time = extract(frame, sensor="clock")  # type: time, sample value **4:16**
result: **6:33**
